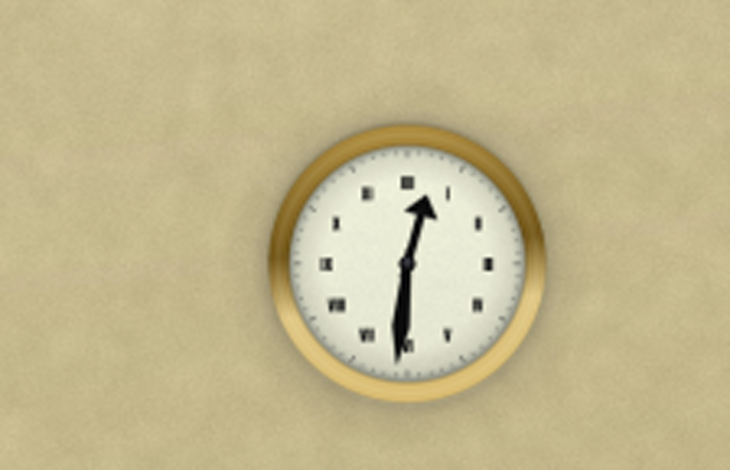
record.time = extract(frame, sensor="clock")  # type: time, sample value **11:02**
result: **12:31**
